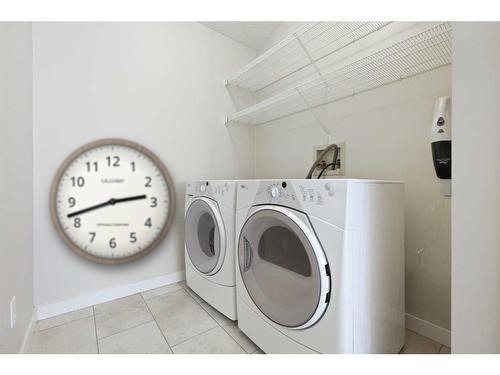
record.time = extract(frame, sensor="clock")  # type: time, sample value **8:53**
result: **2:42**
